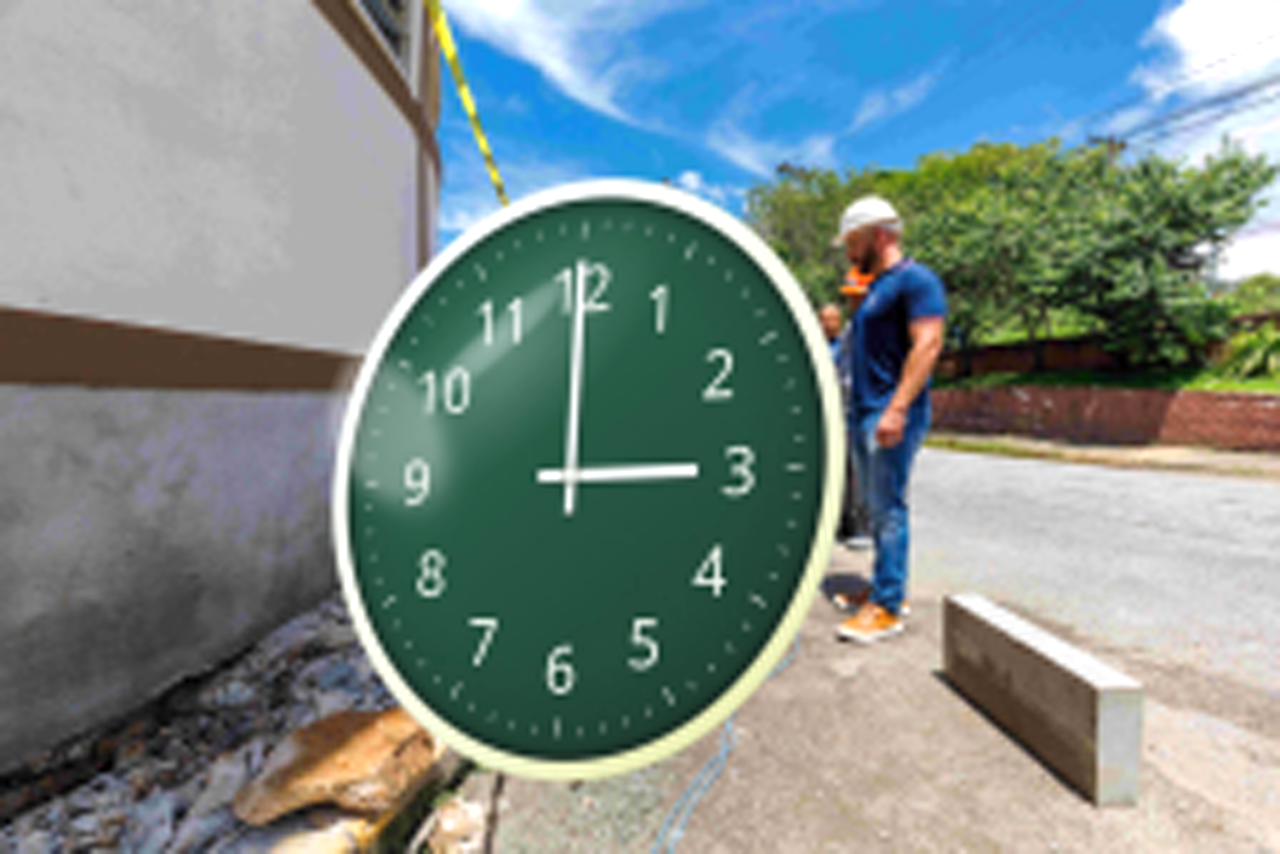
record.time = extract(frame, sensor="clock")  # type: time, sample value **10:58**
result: **3:00**
